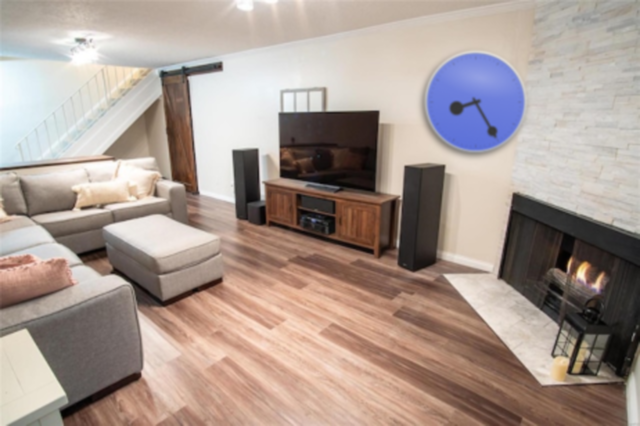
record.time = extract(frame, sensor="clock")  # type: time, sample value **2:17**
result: **8:25**
